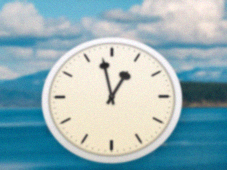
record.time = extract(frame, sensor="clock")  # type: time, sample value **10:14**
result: **12:58**
